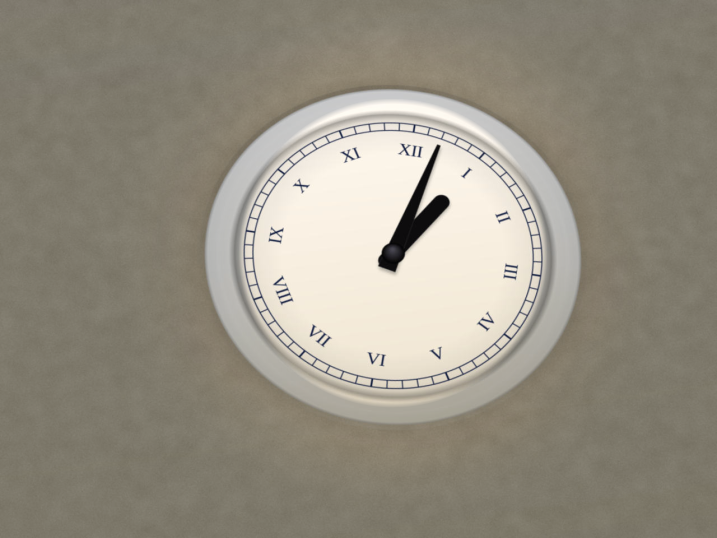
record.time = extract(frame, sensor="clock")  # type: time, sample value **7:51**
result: **1:02**
